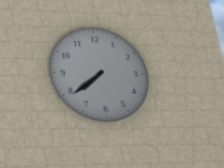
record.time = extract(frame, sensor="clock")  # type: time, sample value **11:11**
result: **7:39**
